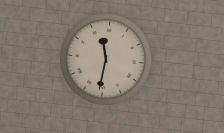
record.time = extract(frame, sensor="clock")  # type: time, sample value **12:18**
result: **11:31**
